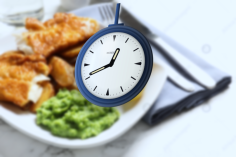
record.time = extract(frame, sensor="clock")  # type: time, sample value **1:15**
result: **12:41**
